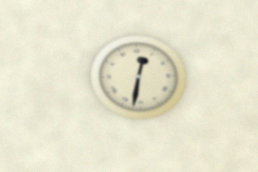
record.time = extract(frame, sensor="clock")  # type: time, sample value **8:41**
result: **12:32**
